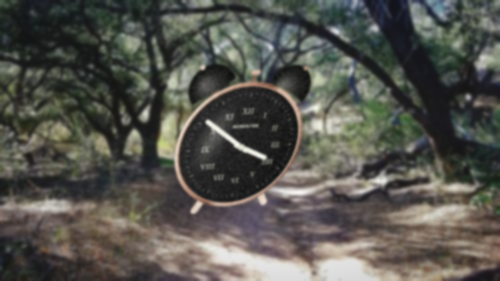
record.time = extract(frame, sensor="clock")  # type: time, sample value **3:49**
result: **3:51**
